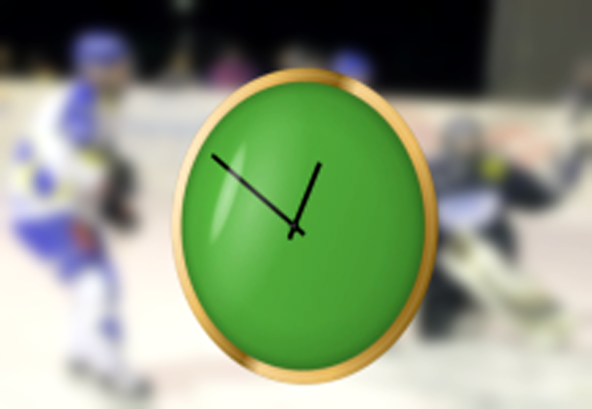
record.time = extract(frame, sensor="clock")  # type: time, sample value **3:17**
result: **12:51**
